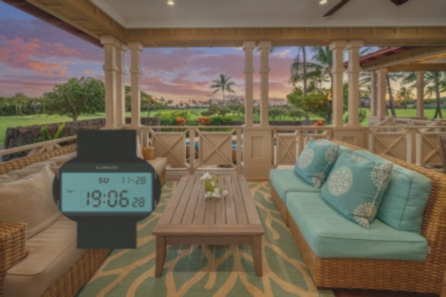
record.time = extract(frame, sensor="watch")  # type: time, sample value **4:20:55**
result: **19:06:28**
